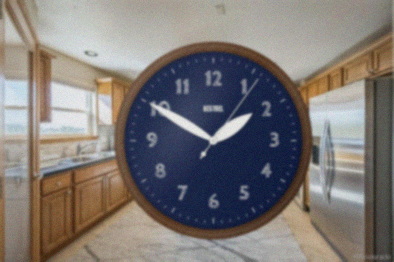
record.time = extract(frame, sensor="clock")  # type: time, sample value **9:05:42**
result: **1:50:06**
